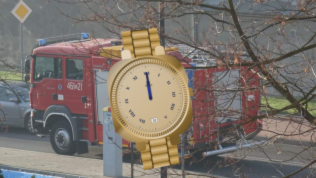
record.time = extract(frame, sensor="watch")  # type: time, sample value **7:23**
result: **12:00**
